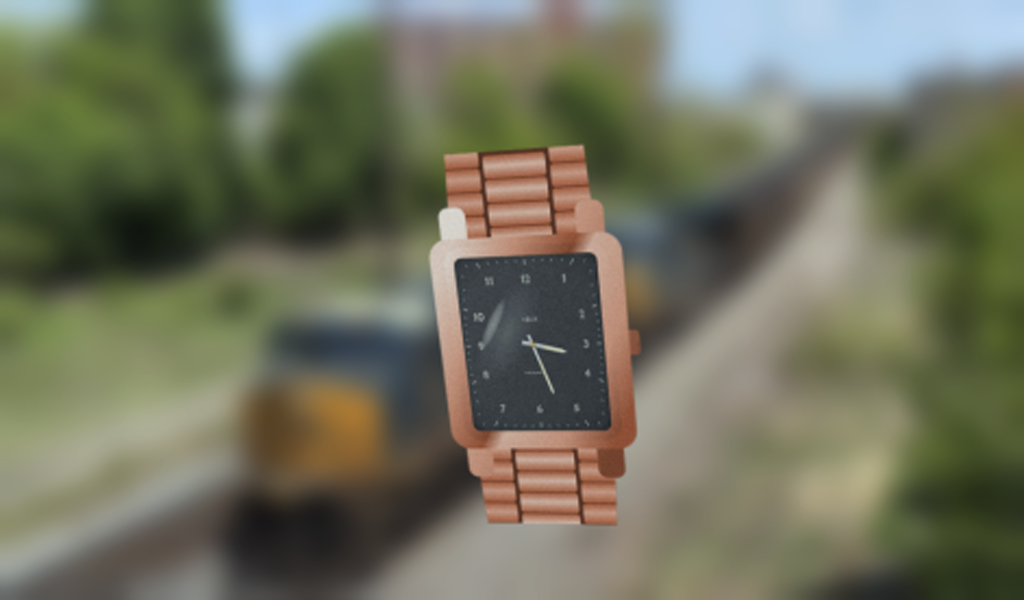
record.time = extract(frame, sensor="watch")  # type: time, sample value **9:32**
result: **3:27**
